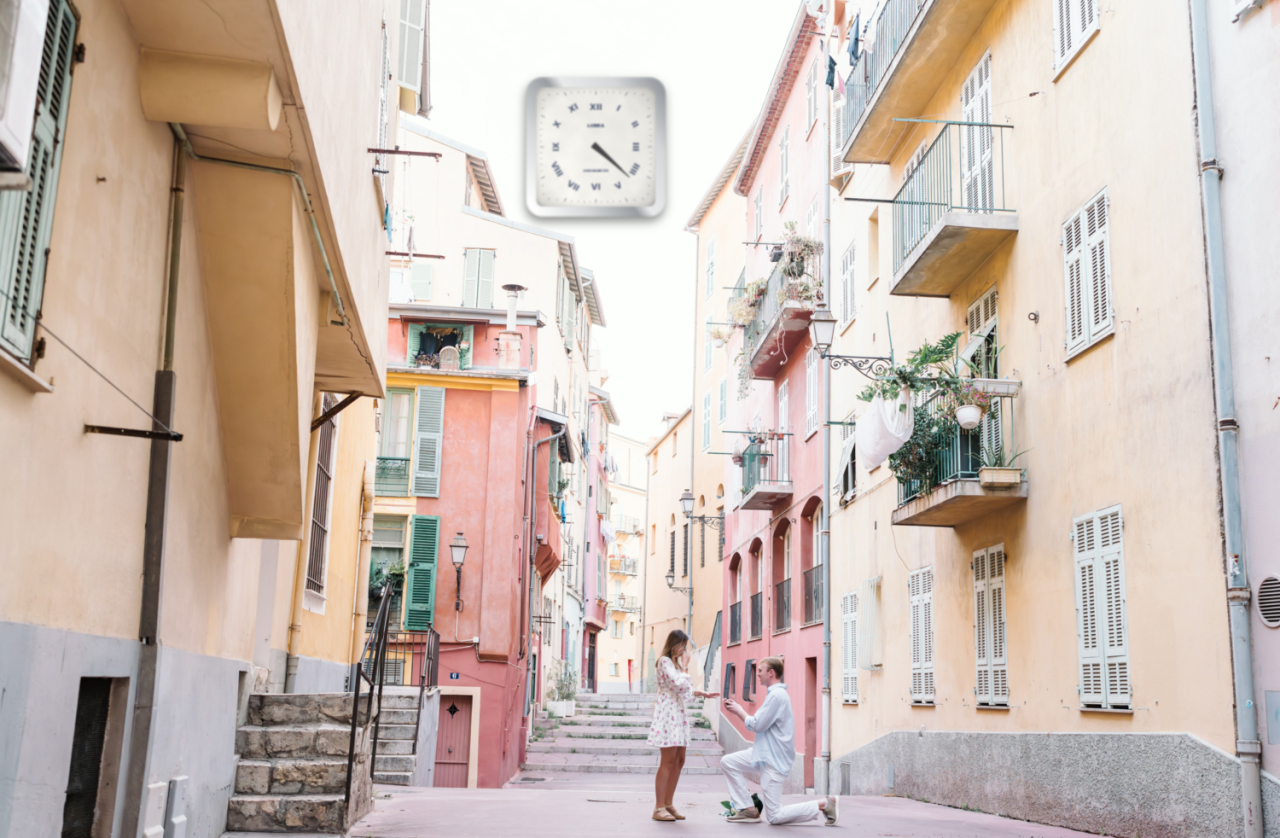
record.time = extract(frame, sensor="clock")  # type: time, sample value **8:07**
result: **4:22**
